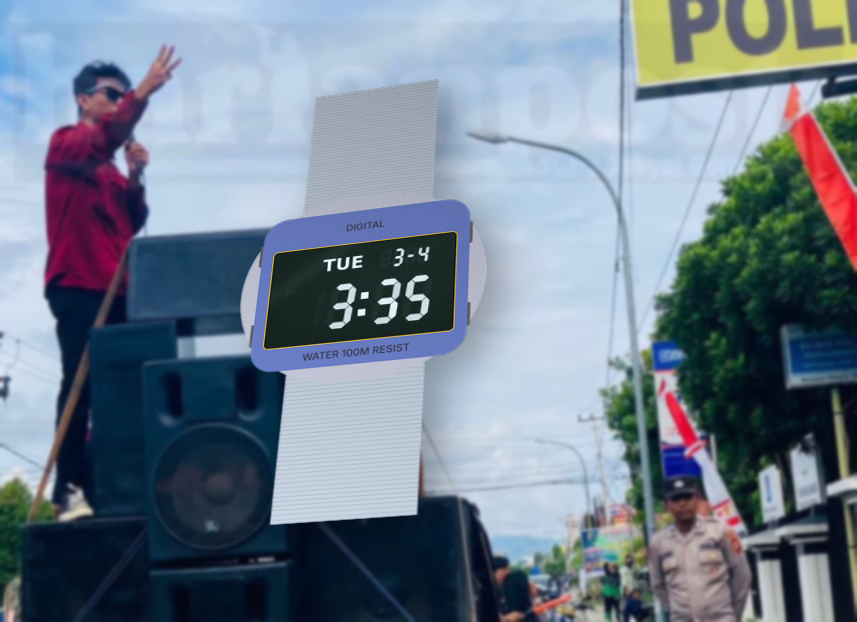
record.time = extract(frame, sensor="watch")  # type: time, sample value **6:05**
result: **3:35**
